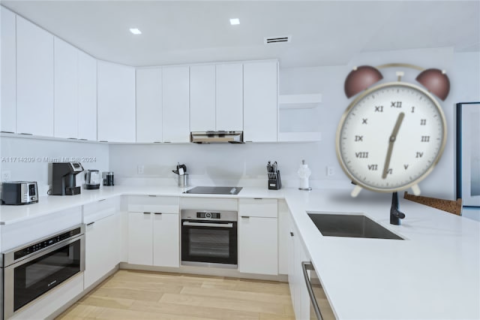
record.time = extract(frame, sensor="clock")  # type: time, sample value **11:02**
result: **12:31**
